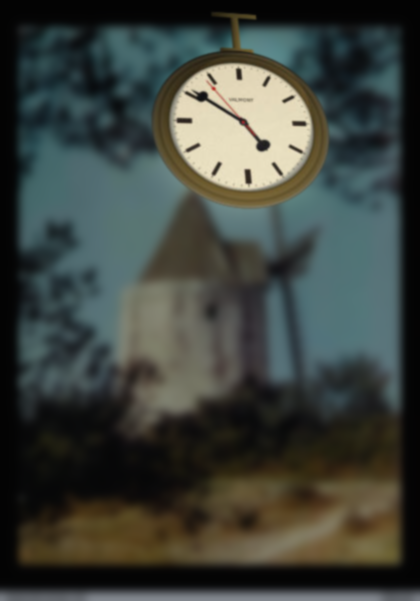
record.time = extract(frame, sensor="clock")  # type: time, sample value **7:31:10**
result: **4:50:54**
